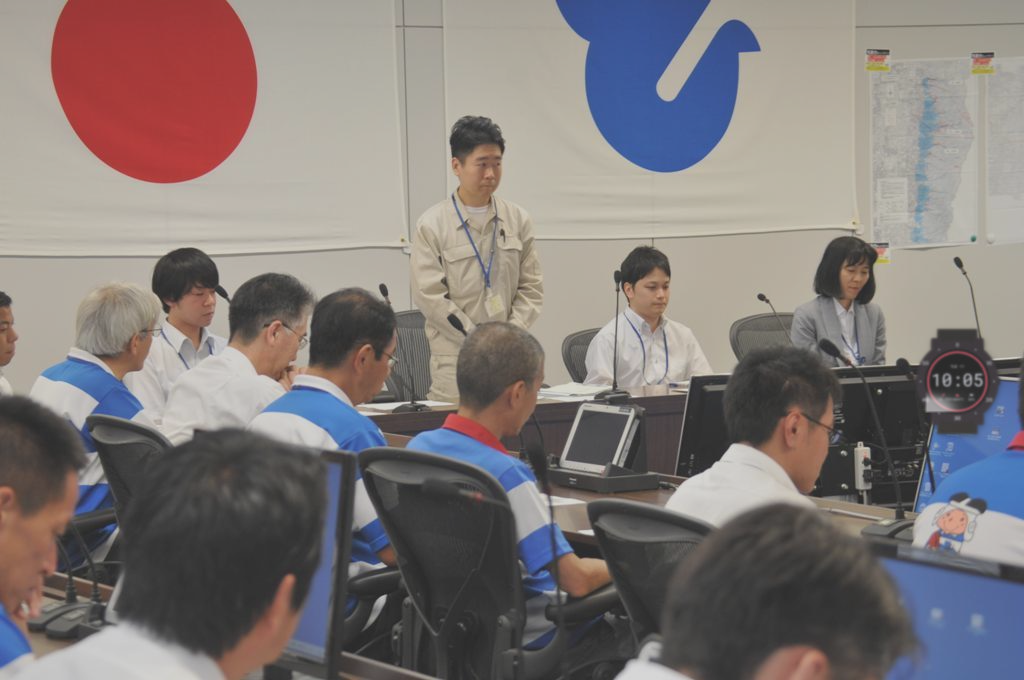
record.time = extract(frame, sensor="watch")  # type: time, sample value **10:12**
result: **10:05**
